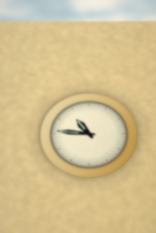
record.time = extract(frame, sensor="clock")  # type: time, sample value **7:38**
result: **10:46**
